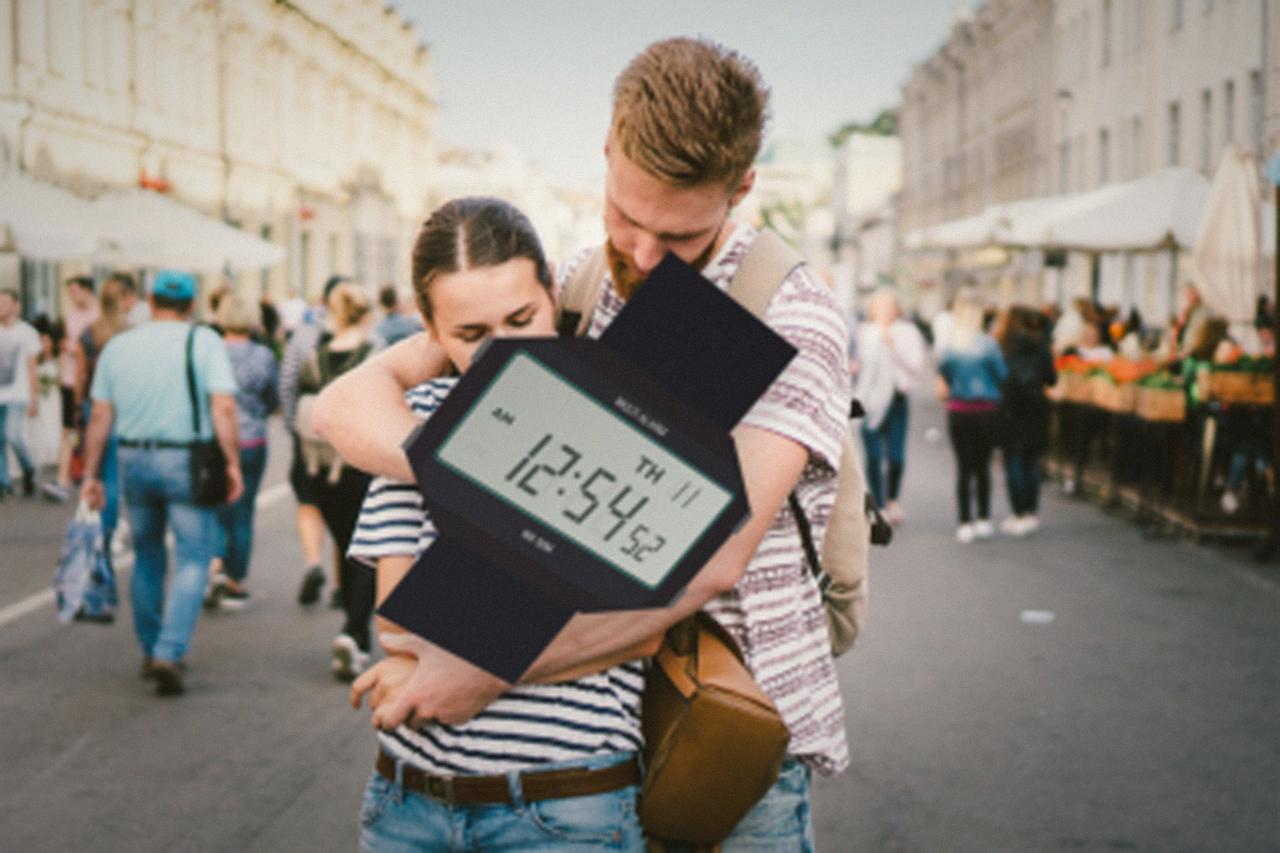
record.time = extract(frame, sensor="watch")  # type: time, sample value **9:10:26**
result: **12:54:52**
